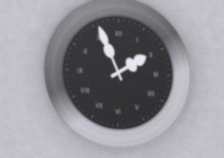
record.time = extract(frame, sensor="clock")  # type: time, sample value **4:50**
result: **1:56**
